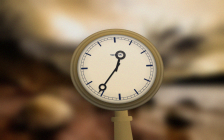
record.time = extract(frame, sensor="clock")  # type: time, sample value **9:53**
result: **12:36**
